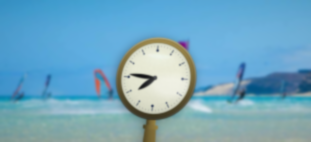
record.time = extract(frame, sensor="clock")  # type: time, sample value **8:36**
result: **7:46**
